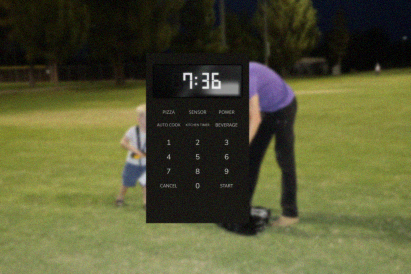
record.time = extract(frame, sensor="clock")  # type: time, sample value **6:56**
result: **7:36**
